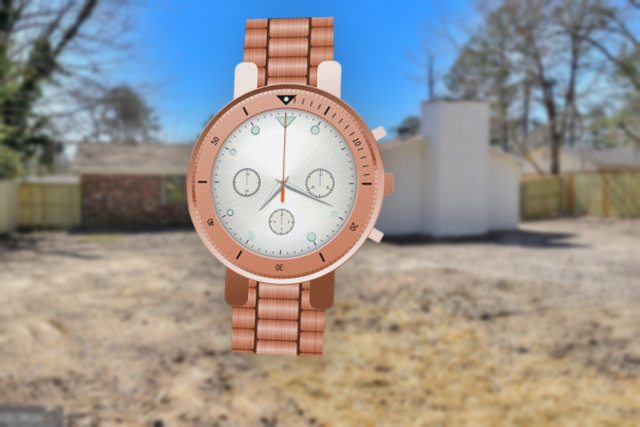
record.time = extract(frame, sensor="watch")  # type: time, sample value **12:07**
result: **7:19**
